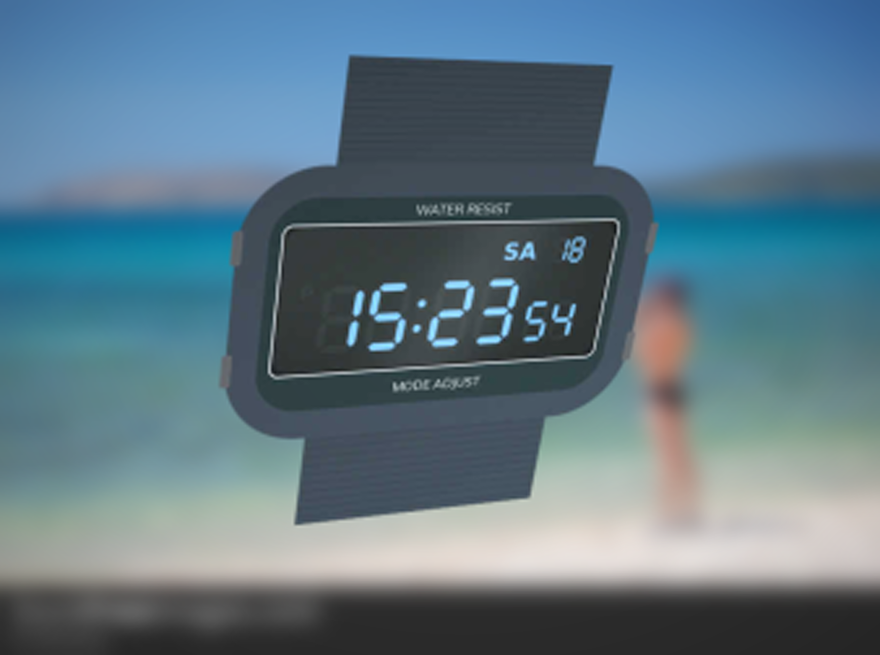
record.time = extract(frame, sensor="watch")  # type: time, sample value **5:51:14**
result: **15:23:54**
